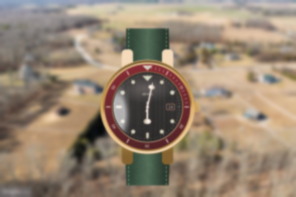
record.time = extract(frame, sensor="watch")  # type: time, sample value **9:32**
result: **6:02**
